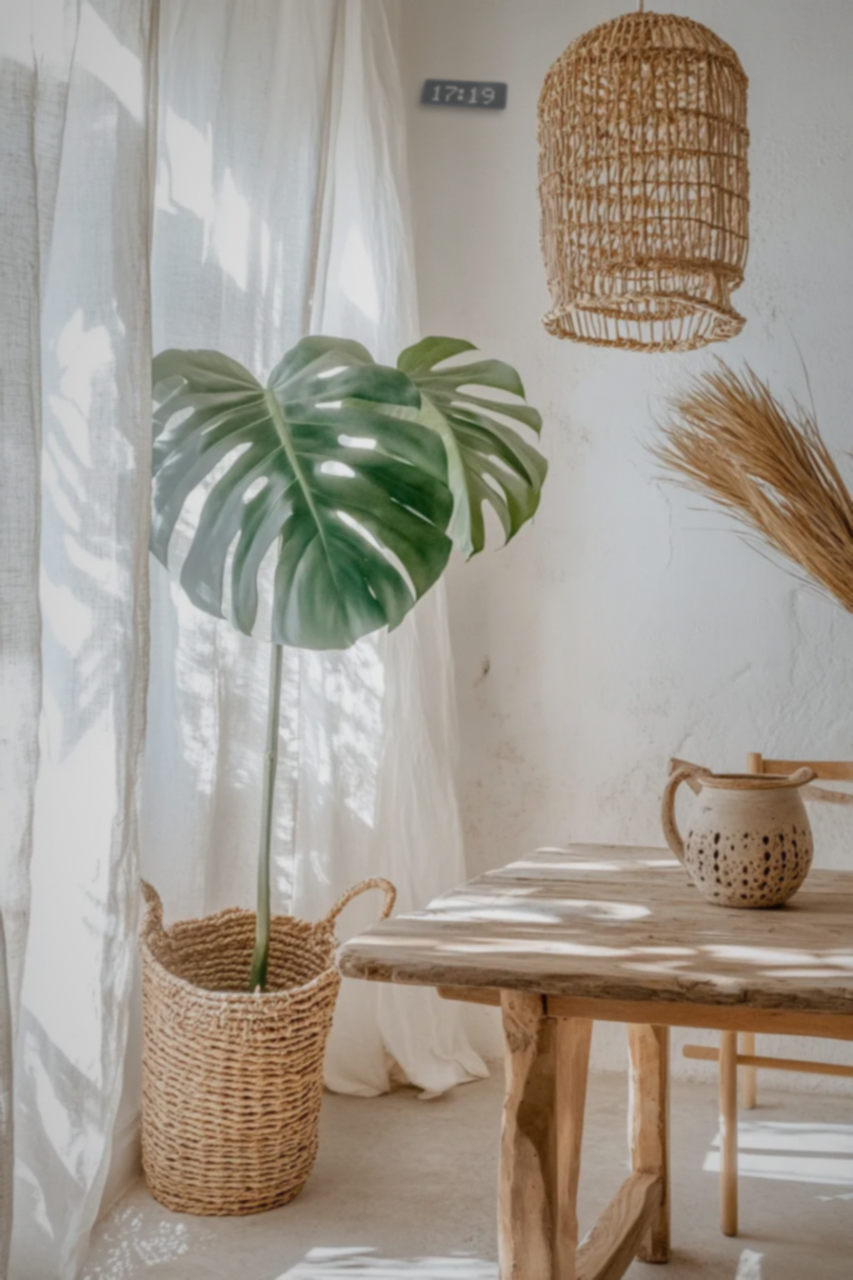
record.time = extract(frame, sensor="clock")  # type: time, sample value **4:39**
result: **17:19**
